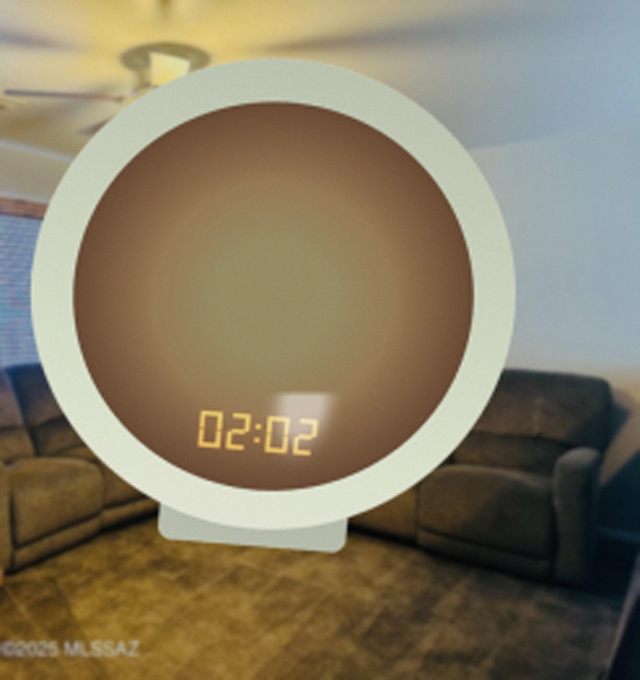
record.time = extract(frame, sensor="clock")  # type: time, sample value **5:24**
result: **2:02**
